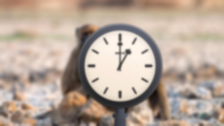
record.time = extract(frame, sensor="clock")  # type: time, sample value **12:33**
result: **1:00**
